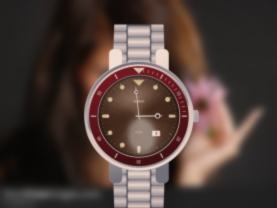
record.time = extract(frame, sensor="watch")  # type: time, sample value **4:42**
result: **2:59**
